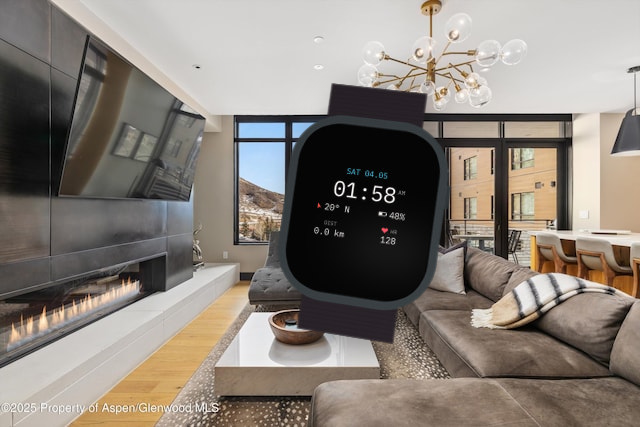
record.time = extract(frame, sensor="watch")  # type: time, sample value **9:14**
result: **1:58**
